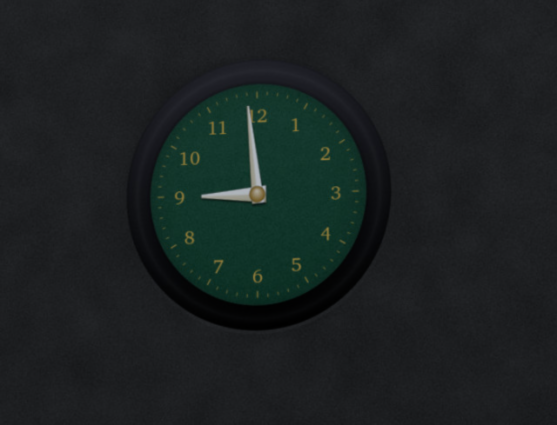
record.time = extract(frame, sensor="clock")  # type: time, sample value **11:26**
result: **8:59**
